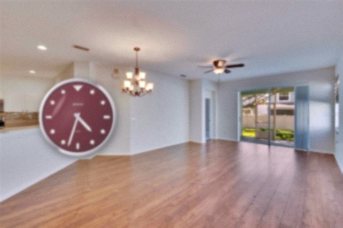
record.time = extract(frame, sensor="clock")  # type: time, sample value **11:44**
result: **4:33**
